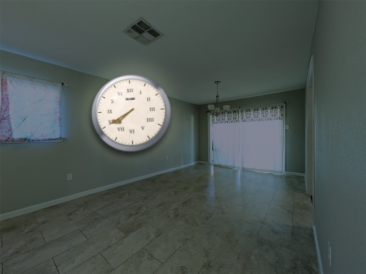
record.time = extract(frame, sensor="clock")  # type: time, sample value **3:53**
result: **7:40**
